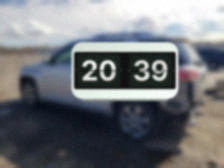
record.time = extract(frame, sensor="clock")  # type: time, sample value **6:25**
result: **20:39**
